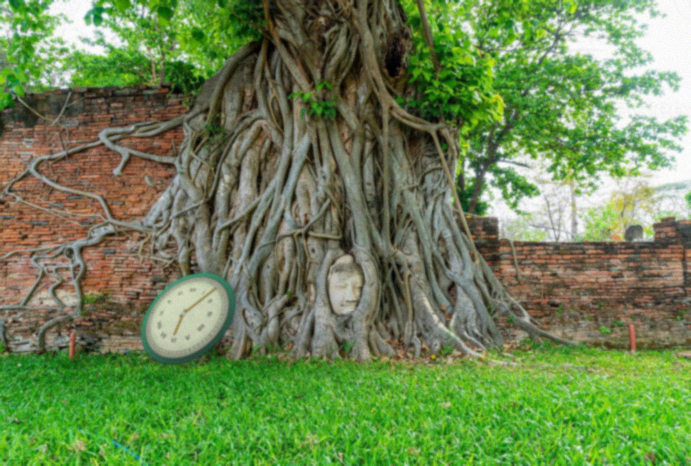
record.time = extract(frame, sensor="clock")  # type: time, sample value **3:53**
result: **6:07**
